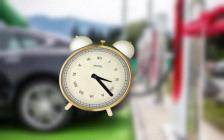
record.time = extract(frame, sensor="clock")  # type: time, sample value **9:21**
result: **3:22**
